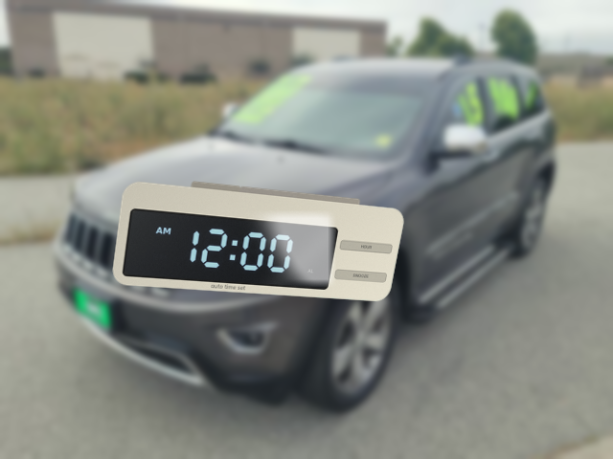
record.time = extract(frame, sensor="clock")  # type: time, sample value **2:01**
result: **12:00**
